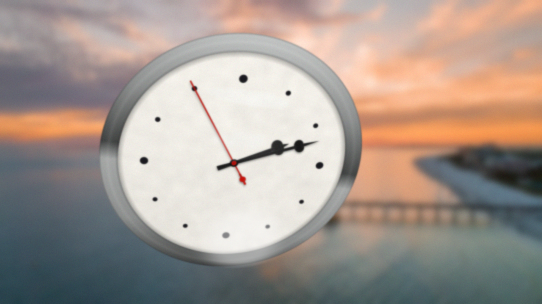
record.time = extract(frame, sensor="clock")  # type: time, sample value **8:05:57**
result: **2:11:55**
